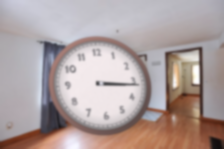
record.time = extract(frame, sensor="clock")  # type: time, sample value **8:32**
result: **3:16**
